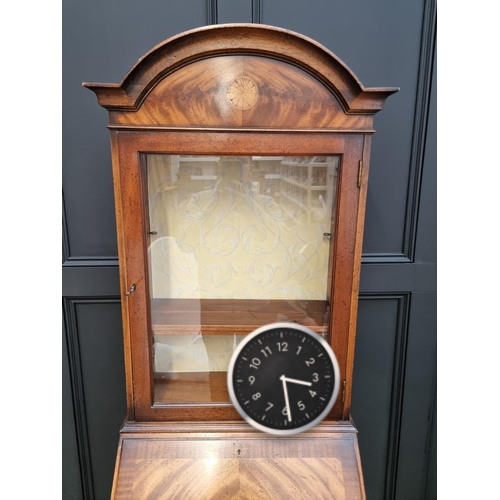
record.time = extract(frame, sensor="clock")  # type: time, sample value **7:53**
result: **3:29**
